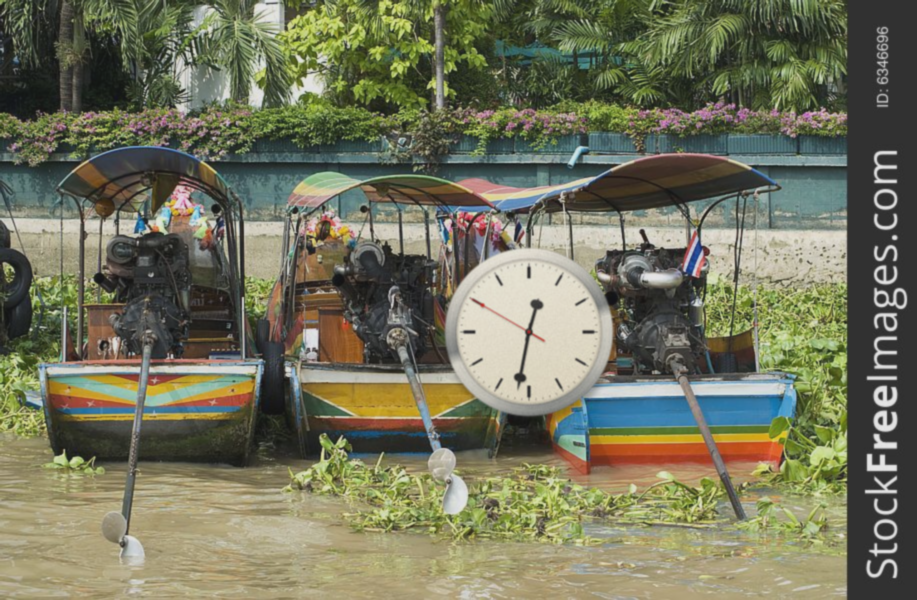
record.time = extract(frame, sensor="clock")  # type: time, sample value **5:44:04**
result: **12:31:50**
